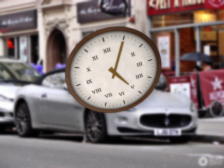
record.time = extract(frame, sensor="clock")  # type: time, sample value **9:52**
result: **5:05**
